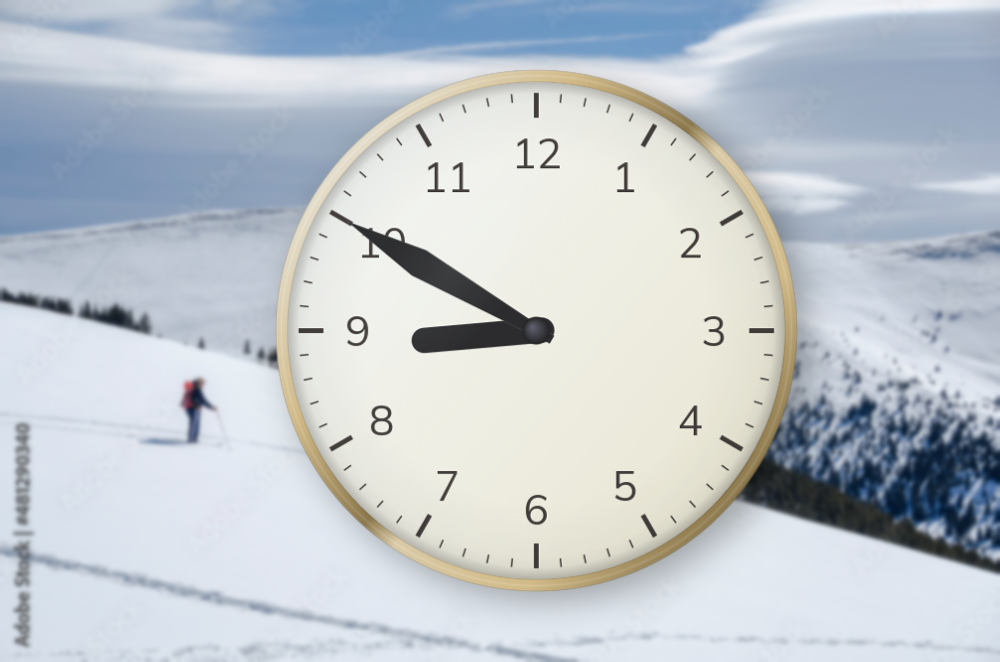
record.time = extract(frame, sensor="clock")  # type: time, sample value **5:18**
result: **8:50**
